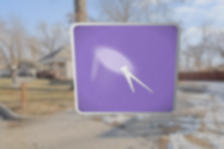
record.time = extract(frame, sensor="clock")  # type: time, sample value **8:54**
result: **5:22**
